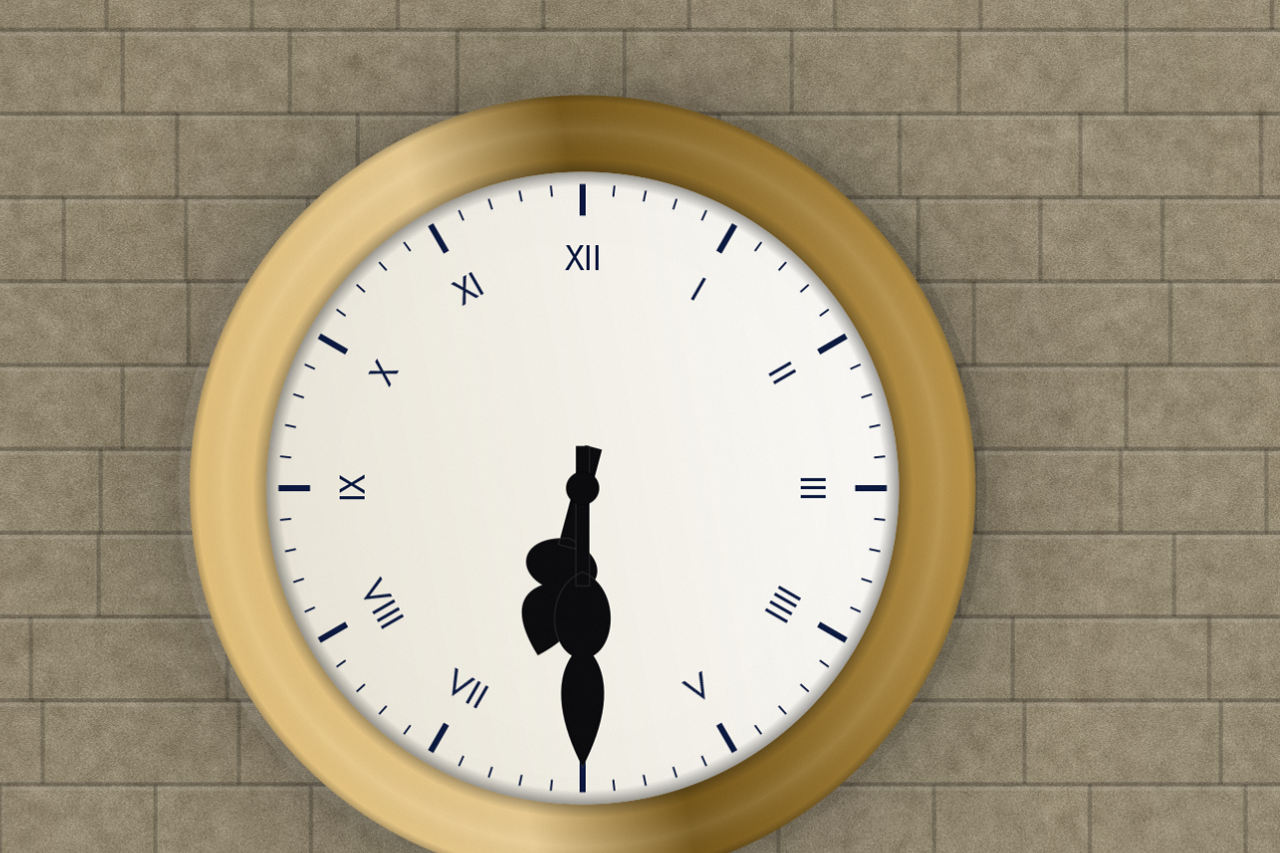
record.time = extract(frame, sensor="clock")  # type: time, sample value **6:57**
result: **6:30**
